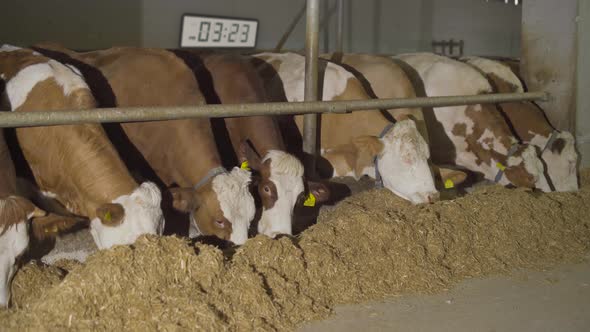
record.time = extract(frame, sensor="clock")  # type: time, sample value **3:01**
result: **3:23**
